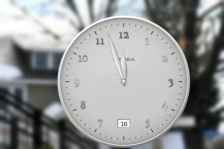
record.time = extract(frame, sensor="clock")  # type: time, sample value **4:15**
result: **11:57**
